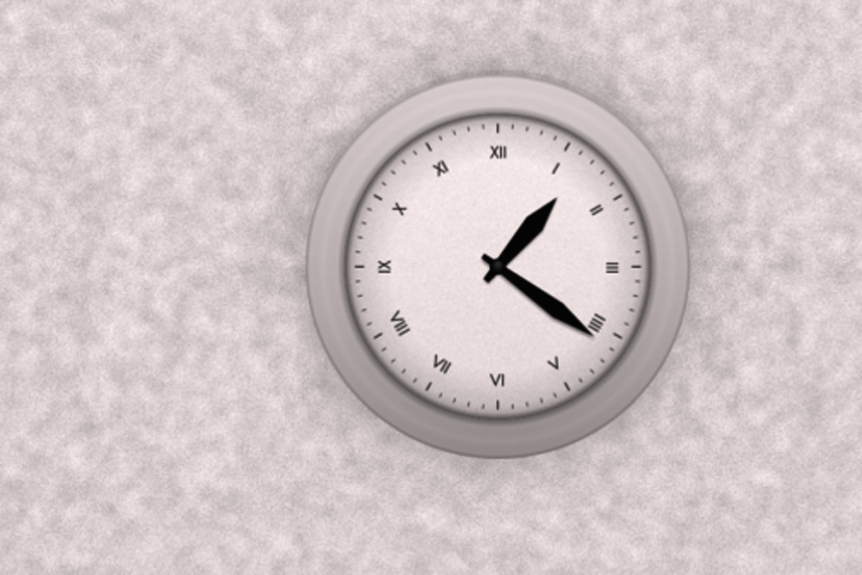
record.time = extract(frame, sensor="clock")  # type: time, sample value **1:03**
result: **1:21**
